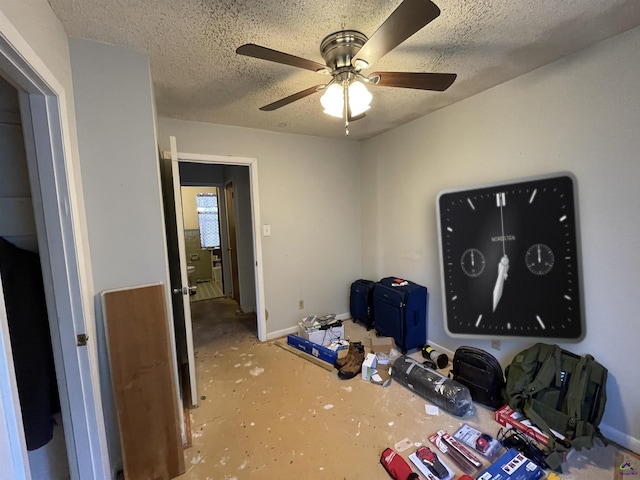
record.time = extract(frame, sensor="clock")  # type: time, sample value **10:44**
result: **6:33**
